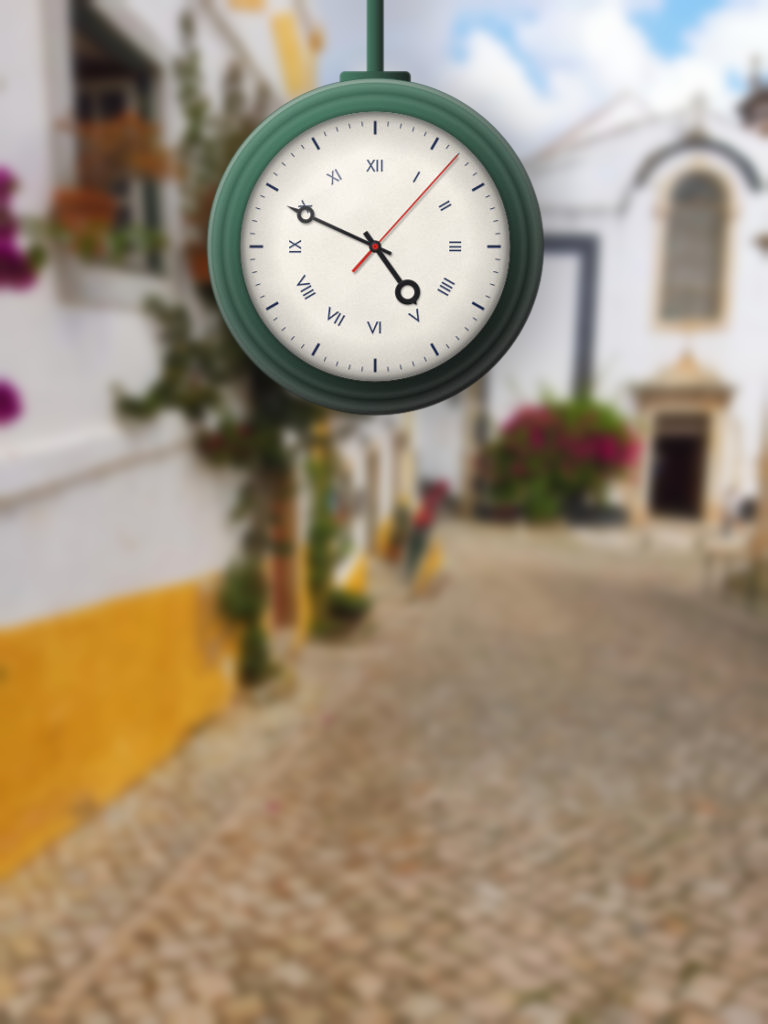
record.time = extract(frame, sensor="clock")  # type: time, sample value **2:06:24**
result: **4:49:07**
